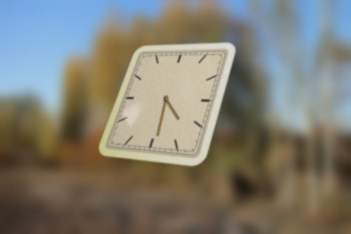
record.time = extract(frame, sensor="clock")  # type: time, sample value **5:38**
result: **4:29**
